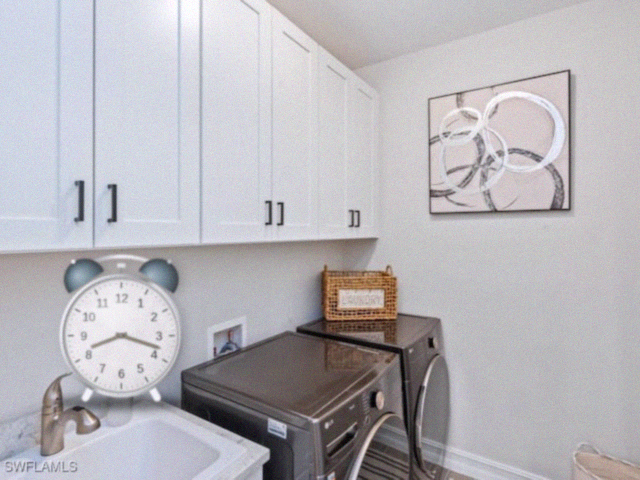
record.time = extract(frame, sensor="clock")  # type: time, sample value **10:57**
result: **8:18**
